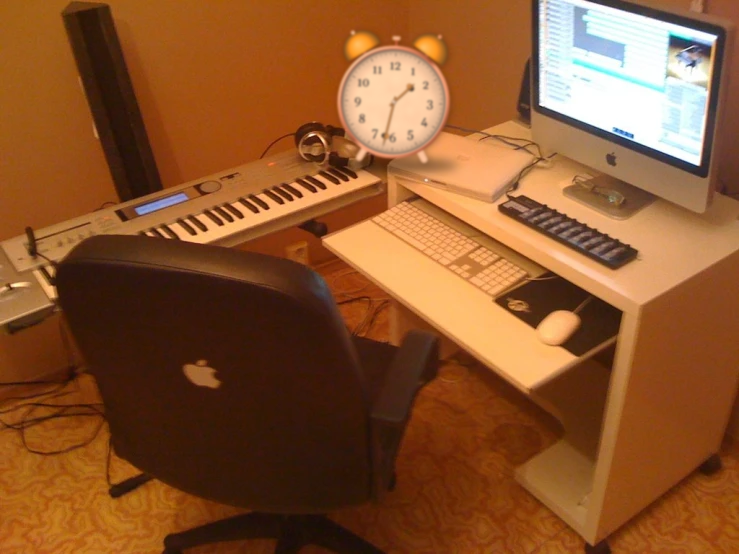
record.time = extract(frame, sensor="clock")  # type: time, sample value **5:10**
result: **1:32**
